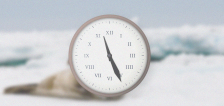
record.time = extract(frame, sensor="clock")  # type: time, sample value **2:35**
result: **11:26**
